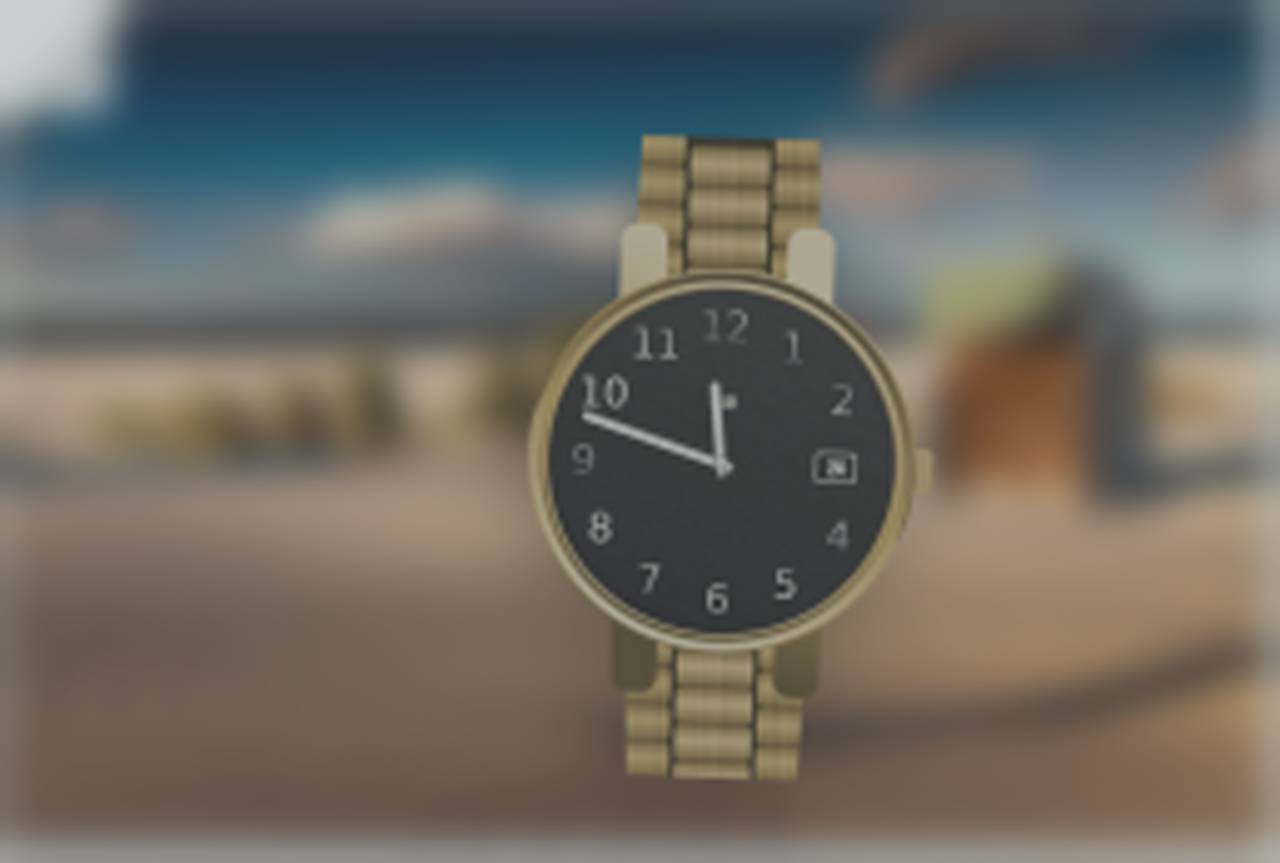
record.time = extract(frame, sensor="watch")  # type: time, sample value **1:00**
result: **11:48**
